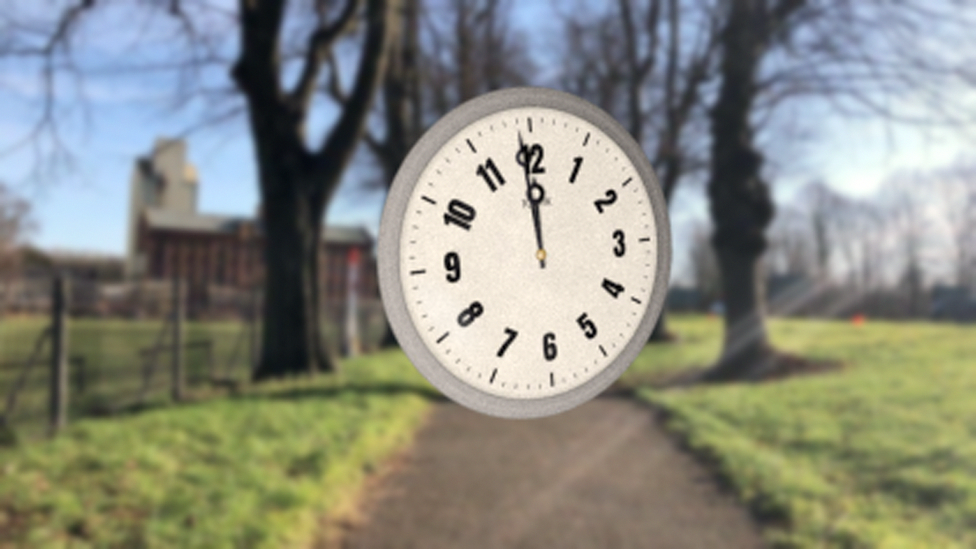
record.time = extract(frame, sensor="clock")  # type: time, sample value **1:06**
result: **11:59**
